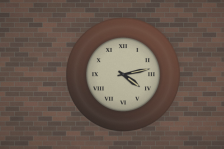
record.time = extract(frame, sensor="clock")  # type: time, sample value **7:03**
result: **4:13**
